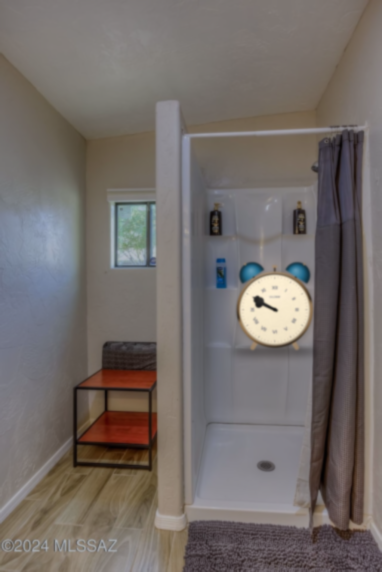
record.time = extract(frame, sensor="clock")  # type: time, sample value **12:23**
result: **9:50**
